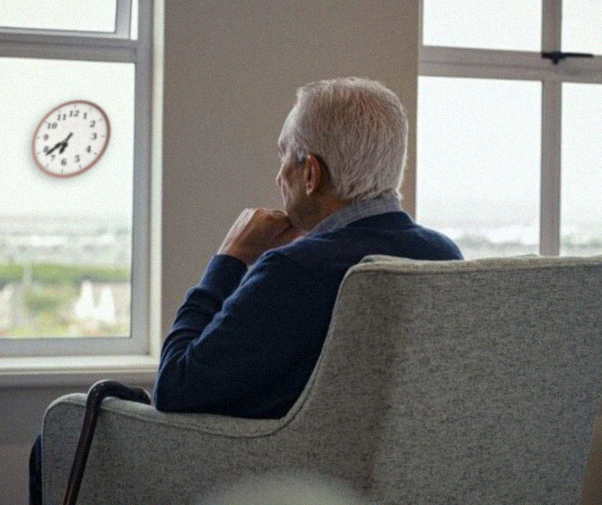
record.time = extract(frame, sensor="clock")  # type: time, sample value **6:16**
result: **6:38**
